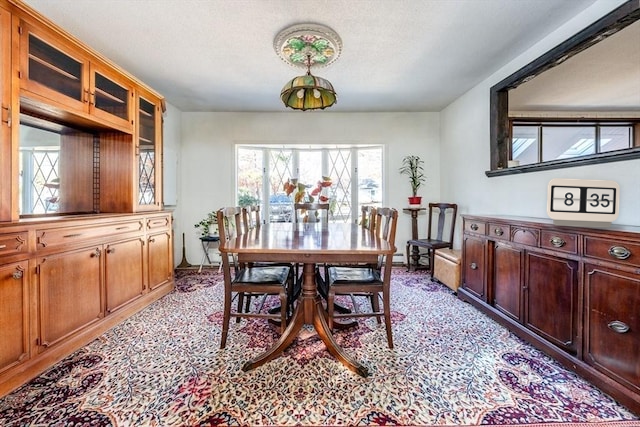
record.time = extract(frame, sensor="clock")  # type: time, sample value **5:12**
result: **8:35**
